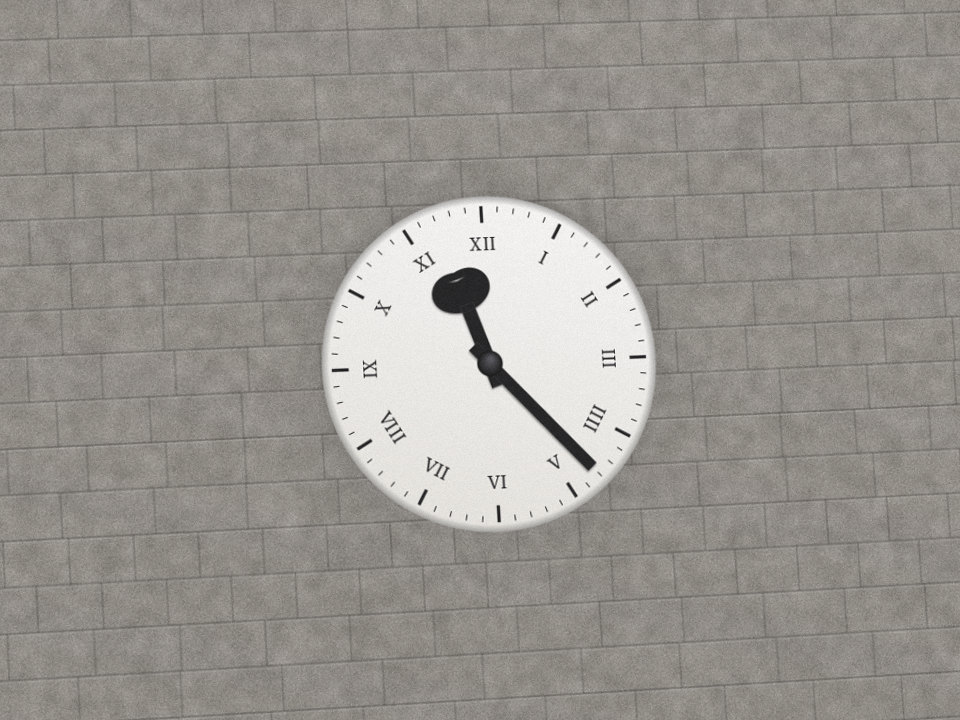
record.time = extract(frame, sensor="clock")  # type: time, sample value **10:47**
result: **11:23**
